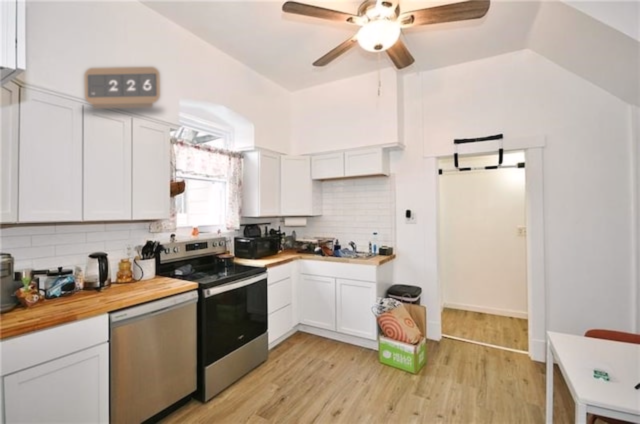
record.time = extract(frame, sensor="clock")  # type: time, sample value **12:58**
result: **2:26**
